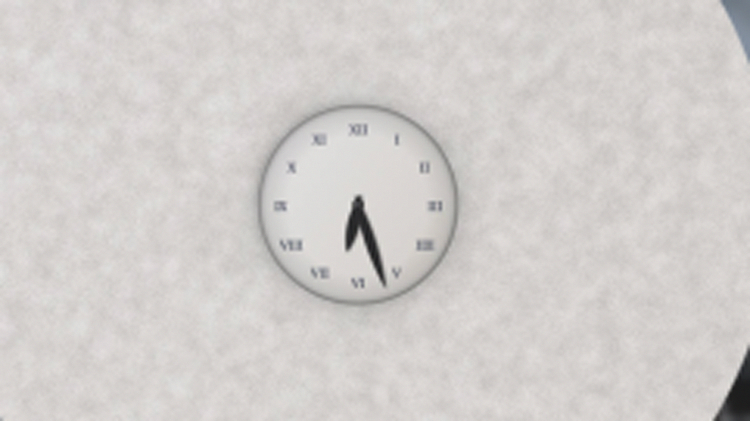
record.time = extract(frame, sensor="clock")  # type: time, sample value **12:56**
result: **6:27**
